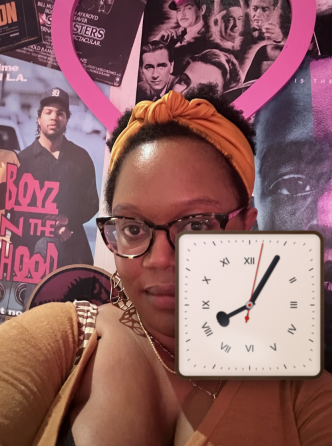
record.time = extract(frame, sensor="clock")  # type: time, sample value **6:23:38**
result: **8:05:02**
